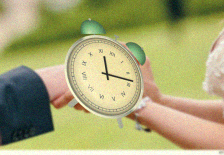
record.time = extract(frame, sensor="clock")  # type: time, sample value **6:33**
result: **11:13**
